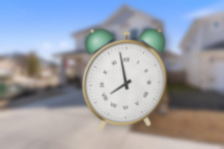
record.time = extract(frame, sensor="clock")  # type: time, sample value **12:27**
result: **7:58**
